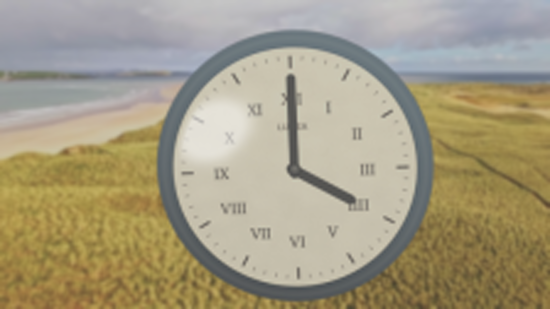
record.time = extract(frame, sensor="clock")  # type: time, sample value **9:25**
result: **4:00**
